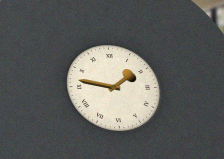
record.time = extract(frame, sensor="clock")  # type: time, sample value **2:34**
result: **1:47**
